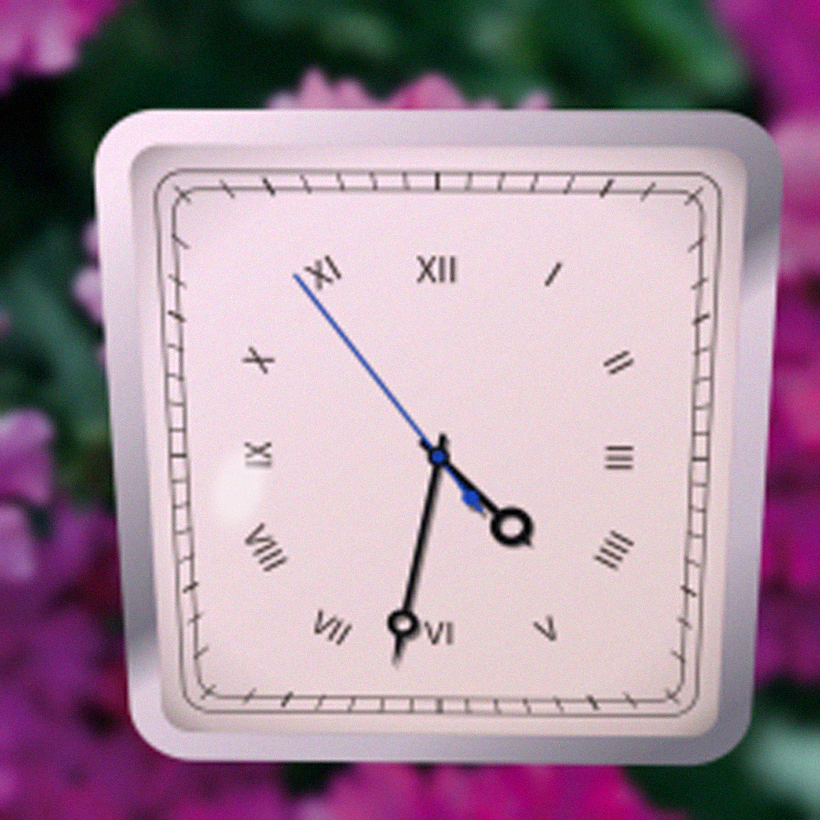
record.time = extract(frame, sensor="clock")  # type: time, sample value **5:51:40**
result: **4:31:54**
